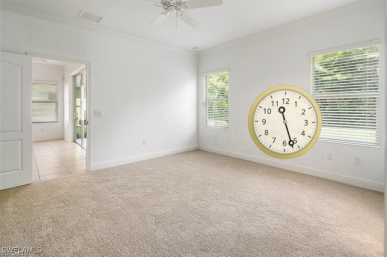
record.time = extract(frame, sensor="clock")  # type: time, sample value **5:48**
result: **11:27**
